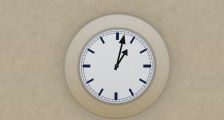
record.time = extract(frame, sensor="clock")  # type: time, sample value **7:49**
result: **1:02**
